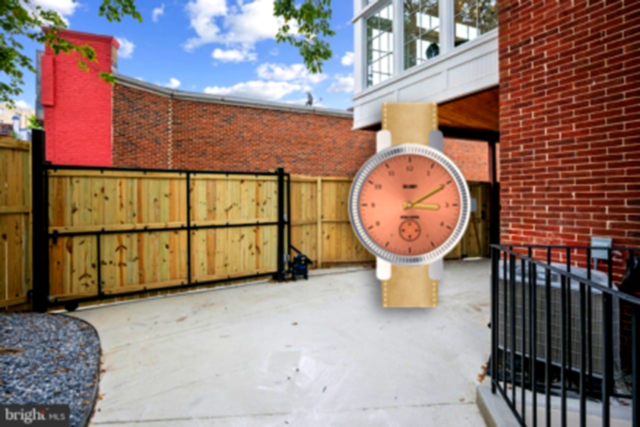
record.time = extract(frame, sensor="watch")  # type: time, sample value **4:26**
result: **3:10**
